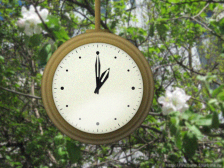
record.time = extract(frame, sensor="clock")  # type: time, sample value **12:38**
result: **1:00**
